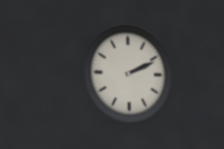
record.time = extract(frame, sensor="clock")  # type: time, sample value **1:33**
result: **2:11**
